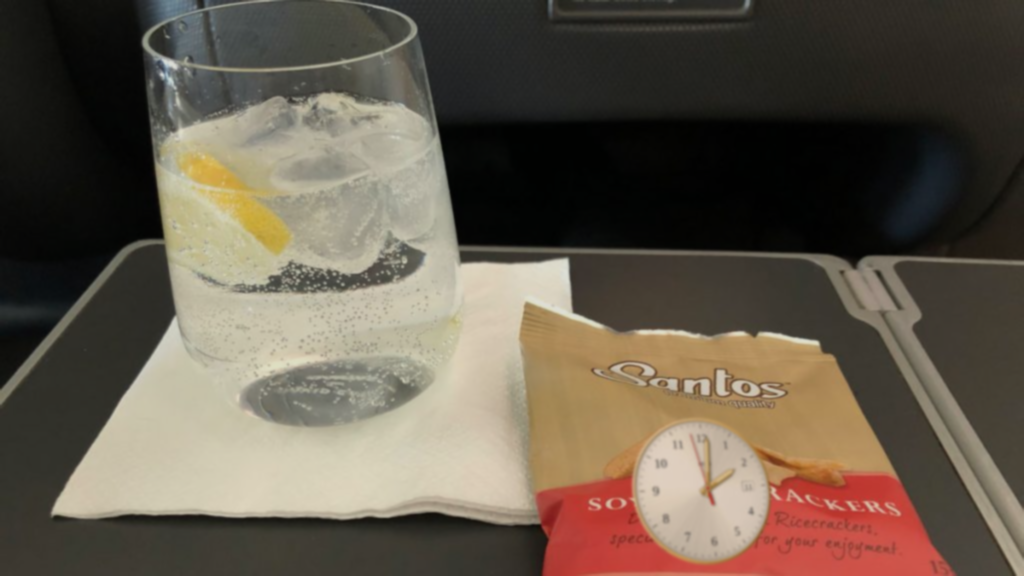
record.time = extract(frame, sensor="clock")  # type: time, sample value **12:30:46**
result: **2:00:58**
